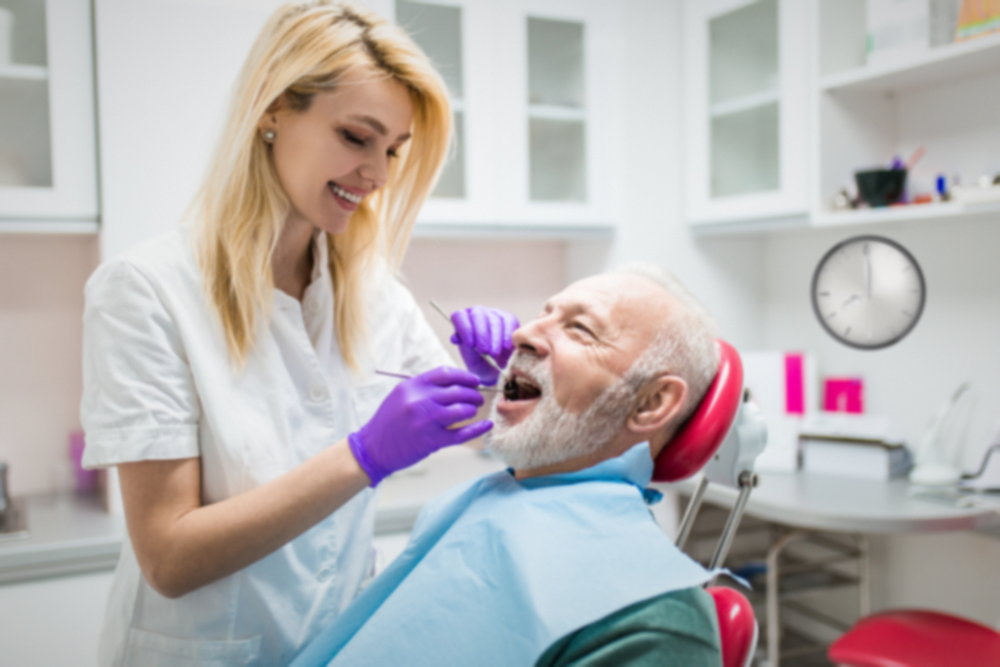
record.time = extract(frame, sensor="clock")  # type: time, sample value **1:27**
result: **8:00**
